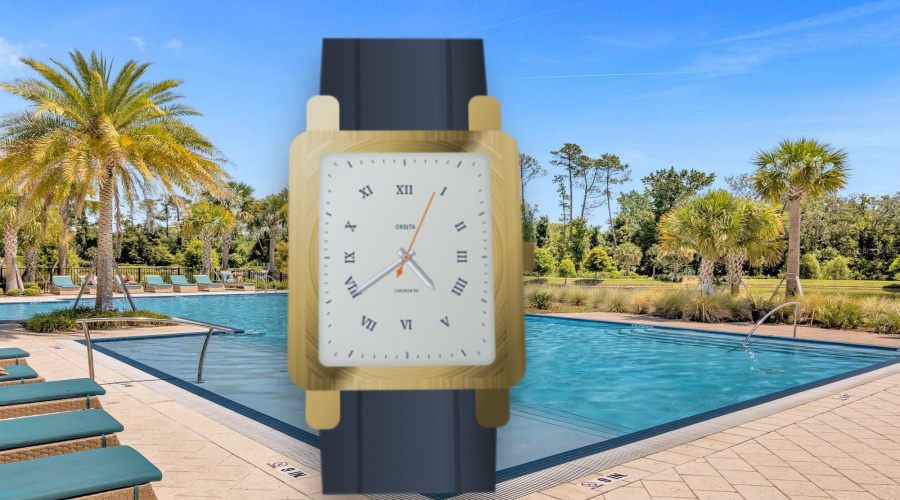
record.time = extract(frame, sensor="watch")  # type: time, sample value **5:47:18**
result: **4:39:04**
